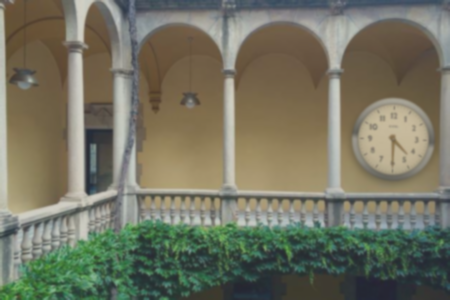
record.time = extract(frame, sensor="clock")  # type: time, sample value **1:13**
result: **4:30**
